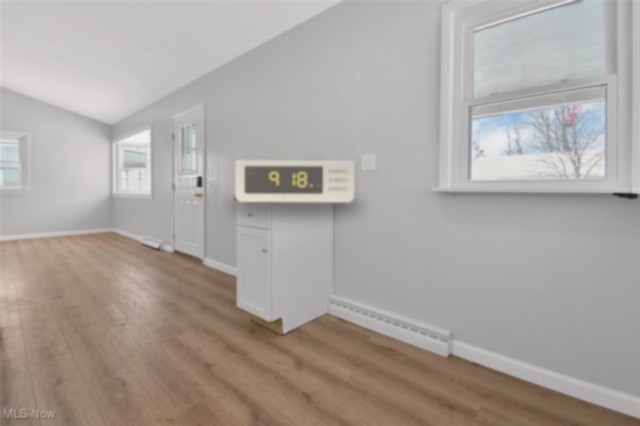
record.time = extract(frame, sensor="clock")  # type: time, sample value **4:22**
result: **9:18**
